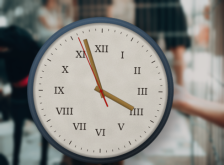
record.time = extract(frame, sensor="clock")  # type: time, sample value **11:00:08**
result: **3:56:56**
